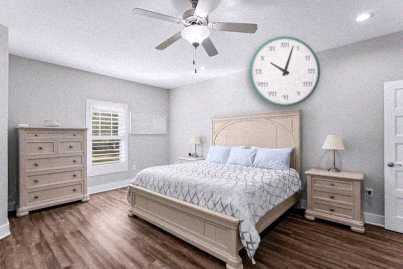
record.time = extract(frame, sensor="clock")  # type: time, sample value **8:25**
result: **10:03**
